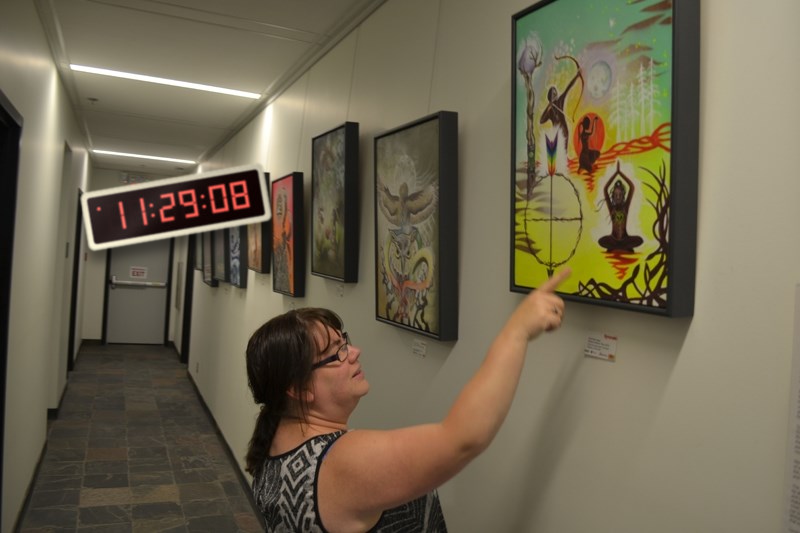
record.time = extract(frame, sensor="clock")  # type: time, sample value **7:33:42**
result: **11:29:08**
